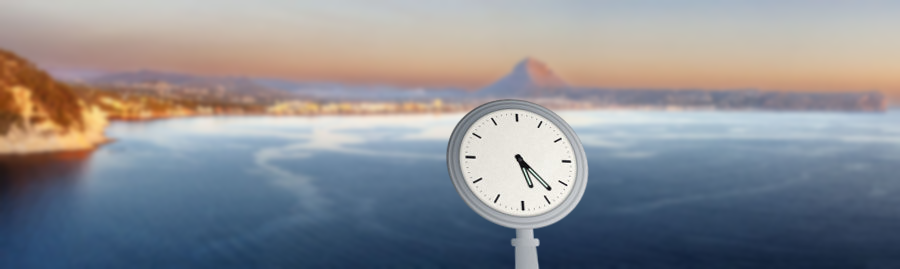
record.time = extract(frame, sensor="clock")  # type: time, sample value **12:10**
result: **5:23**
